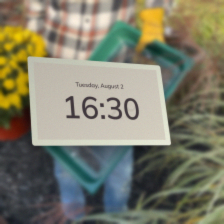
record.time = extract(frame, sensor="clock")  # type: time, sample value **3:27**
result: **16:30**
